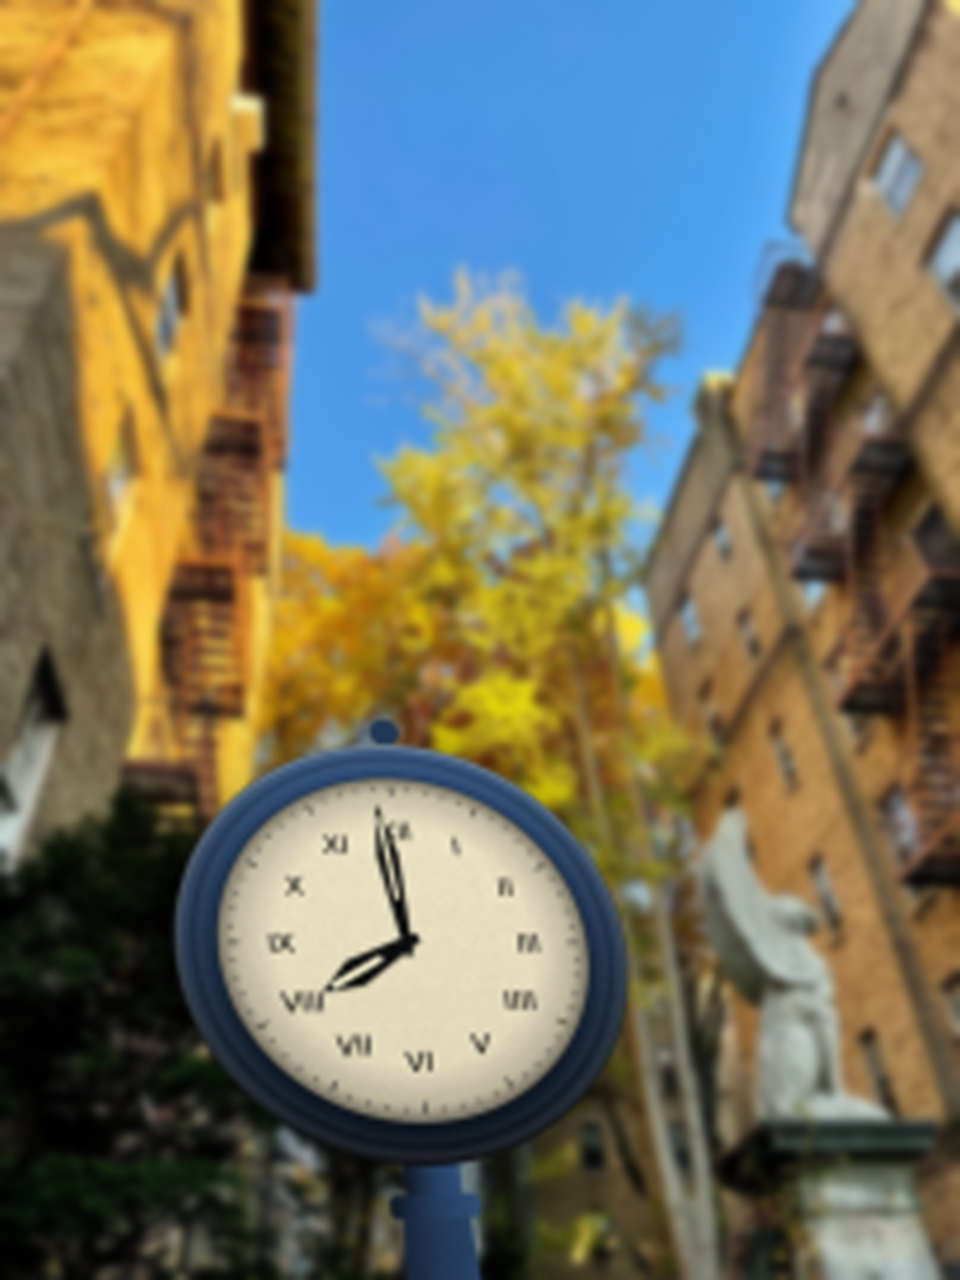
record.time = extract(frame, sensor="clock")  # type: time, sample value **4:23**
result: **7:59**
